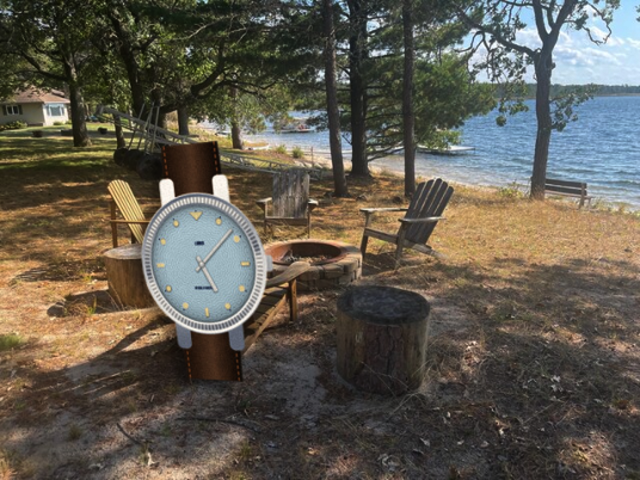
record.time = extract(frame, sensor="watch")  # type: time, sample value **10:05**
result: **5:08**
